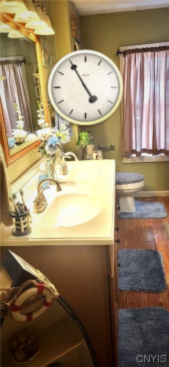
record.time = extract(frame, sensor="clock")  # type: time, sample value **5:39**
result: **4:55**
